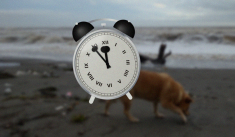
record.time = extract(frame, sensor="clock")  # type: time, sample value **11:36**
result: **11:54**
